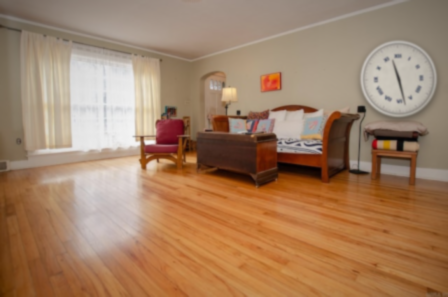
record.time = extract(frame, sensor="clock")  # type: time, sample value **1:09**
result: **11:28**
